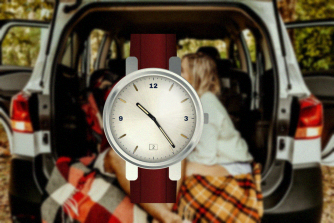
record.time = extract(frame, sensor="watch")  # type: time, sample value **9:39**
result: **10:24**
